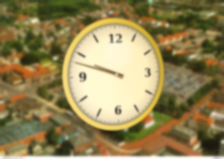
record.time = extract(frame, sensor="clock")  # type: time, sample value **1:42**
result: **9:48**
